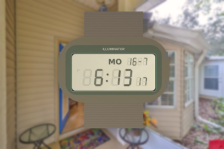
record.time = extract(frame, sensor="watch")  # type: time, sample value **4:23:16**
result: **6:13:17**
